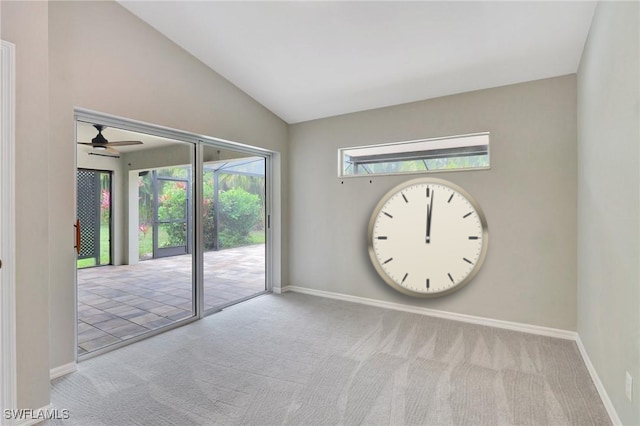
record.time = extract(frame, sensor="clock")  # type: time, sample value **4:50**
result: **12:01**
